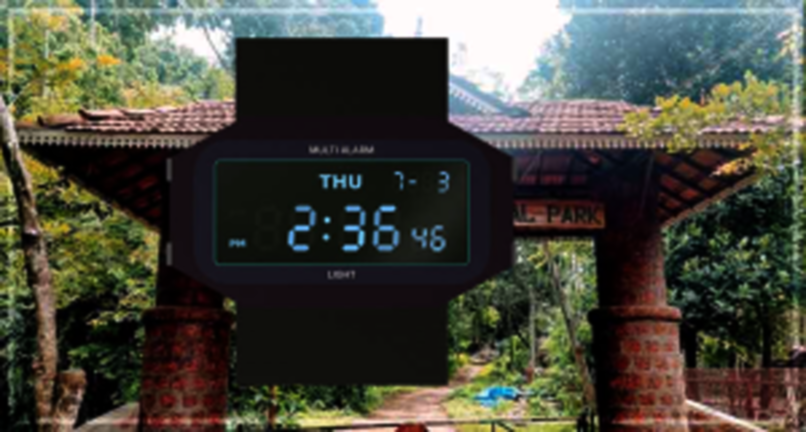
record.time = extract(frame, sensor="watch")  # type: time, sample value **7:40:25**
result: **2:36:46**
